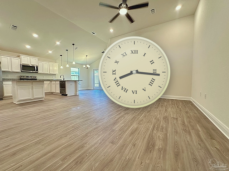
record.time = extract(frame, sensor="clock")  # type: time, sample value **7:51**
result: **8:16**
